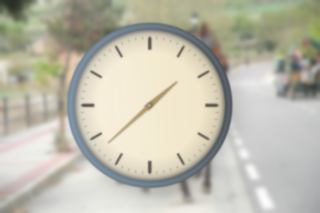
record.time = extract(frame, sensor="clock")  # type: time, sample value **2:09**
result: **1:38**
